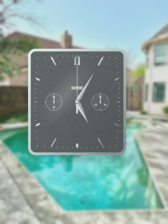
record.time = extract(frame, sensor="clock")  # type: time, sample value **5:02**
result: **5:05**
